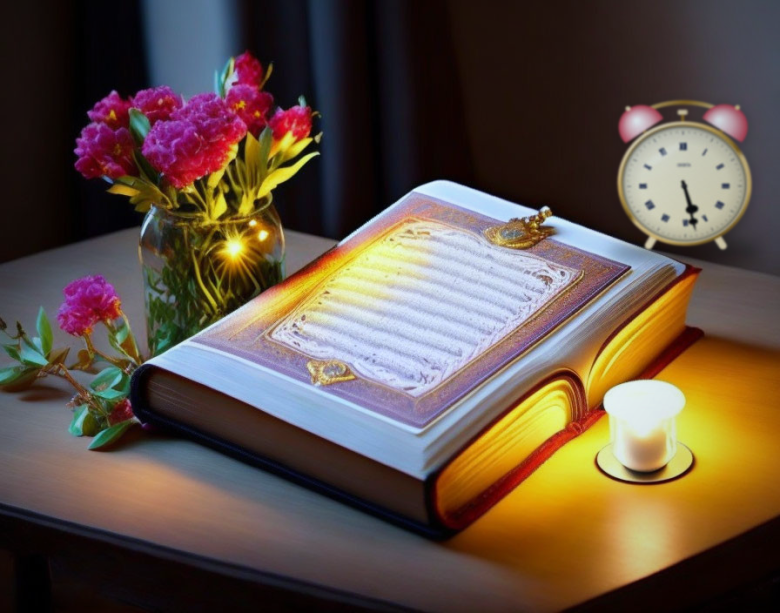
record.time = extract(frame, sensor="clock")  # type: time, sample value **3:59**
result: **5:28**
